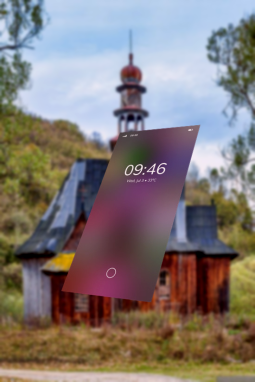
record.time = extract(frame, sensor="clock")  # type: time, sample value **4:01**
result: **9:46**
